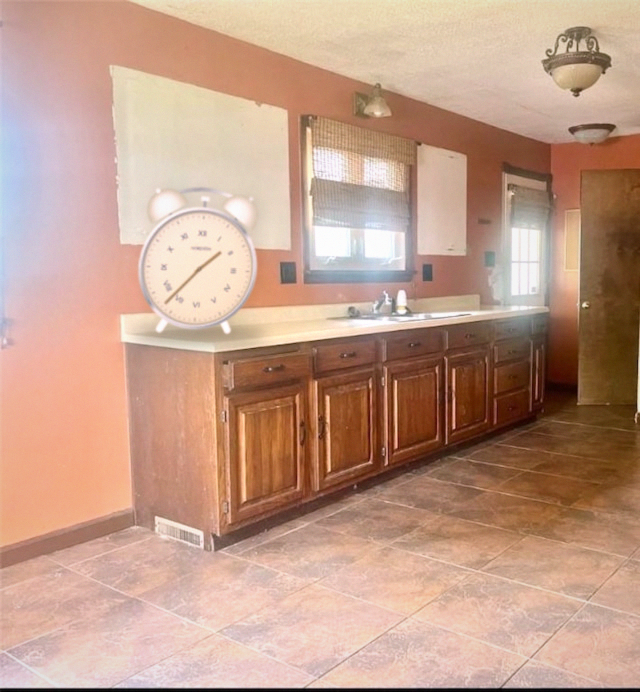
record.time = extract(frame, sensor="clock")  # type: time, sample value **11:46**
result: **1:37**
